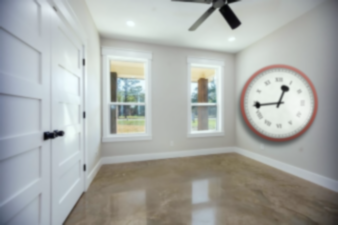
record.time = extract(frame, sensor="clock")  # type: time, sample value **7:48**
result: **12:44**
